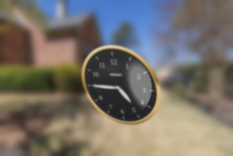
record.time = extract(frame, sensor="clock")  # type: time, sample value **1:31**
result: **4:45**
